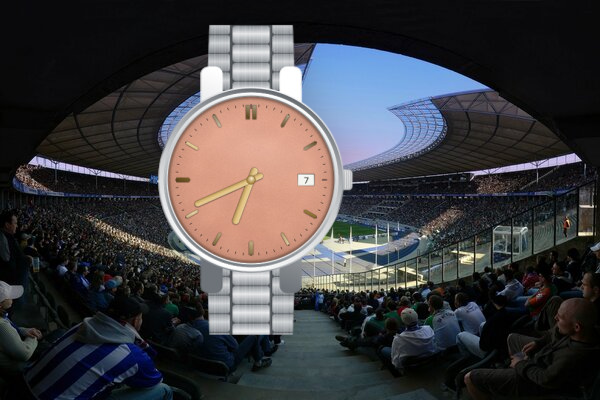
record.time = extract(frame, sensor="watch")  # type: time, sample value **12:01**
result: **6:41**
